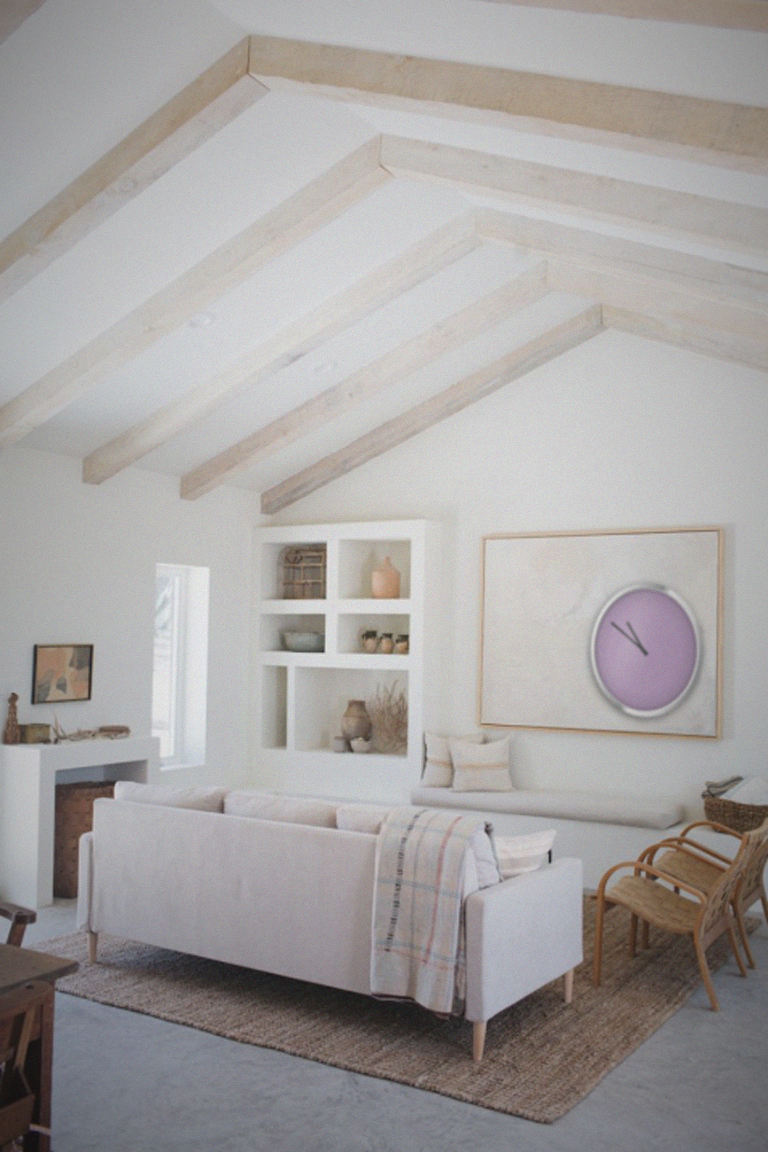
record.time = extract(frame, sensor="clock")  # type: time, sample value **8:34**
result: **10:51**
